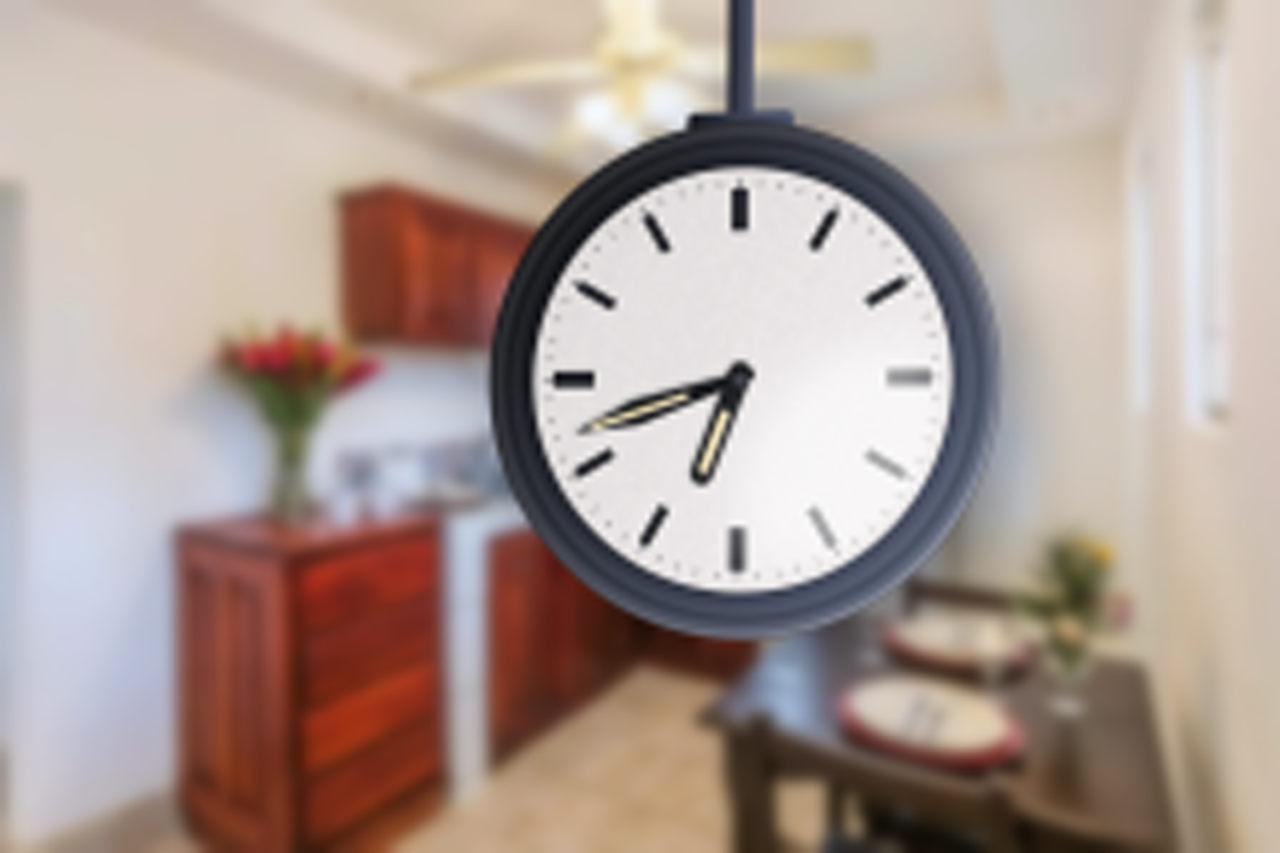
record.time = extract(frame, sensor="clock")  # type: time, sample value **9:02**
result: **6:42**
